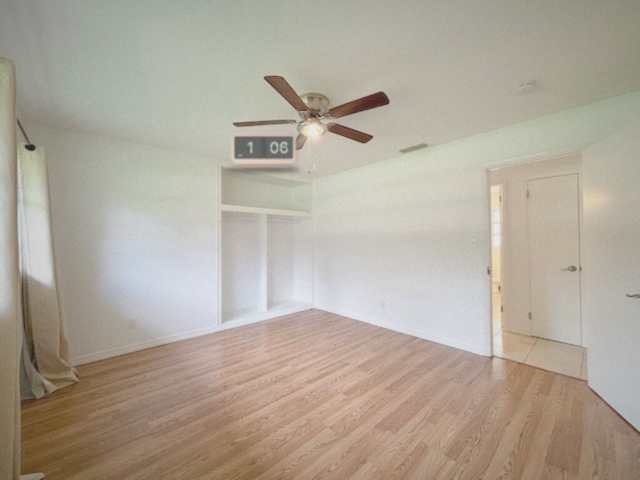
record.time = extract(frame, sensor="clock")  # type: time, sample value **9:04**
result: **1:06**
